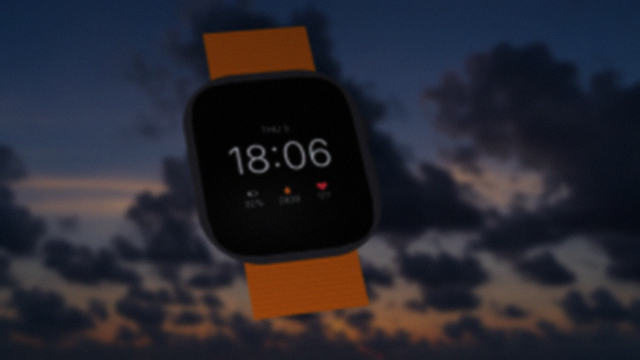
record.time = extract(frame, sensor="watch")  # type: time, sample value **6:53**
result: **18:06**
